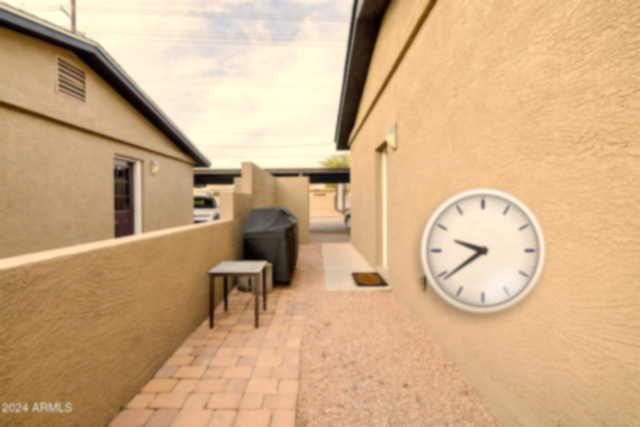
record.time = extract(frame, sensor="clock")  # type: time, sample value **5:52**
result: **9:39**
